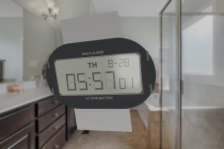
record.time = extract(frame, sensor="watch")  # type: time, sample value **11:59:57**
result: **5:57:01**
